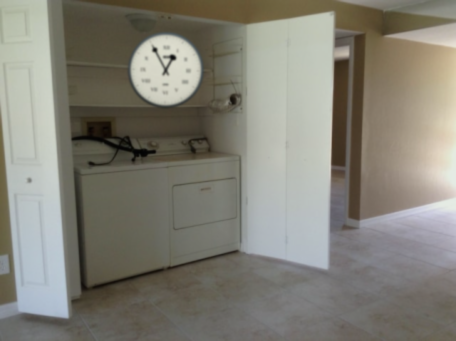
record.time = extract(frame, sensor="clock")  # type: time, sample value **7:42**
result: **12:55**
